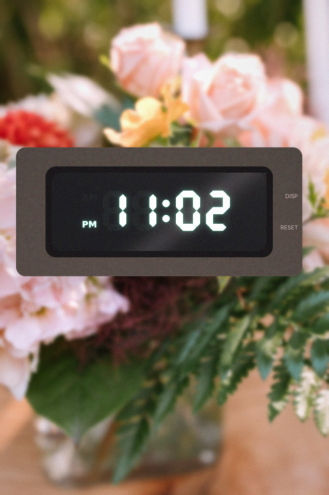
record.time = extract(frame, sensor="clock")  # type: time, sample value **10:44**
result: **11:02**
